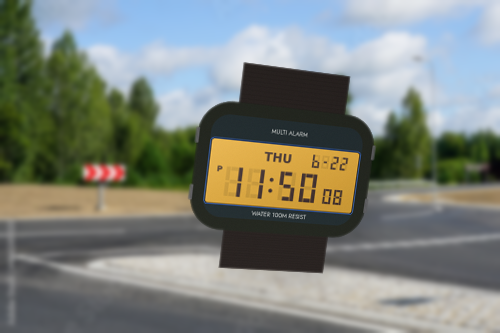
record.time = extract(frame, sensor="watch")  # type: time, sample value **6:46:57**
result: **11:50:08**
